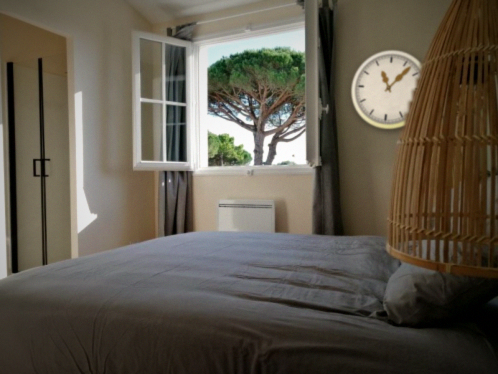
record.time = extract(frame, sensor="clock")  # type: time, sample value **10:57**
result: **11:07**
